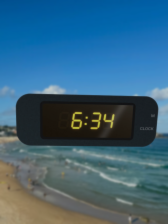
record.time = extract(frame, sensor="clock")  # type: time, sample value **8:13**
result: **6:34**
